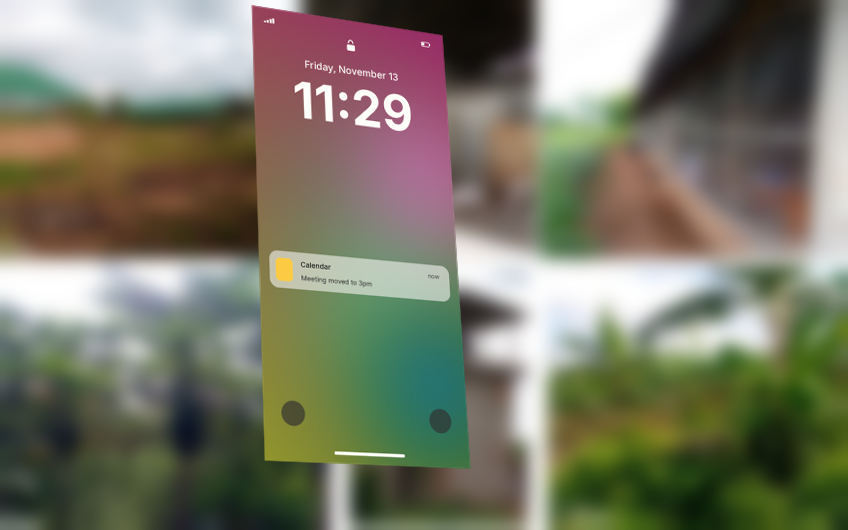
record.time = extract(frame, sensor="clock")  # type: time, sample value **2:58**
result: **11:29**
